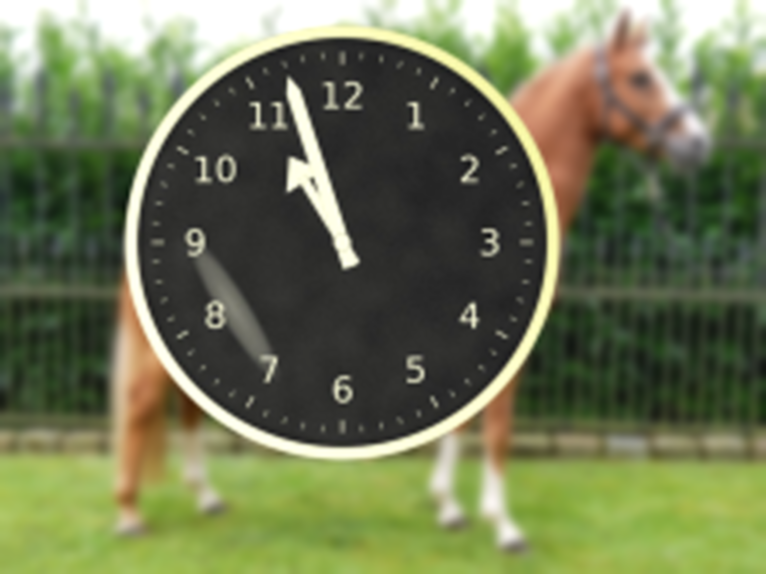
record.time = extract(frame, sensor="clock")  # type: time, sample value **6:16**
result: **10:57**
